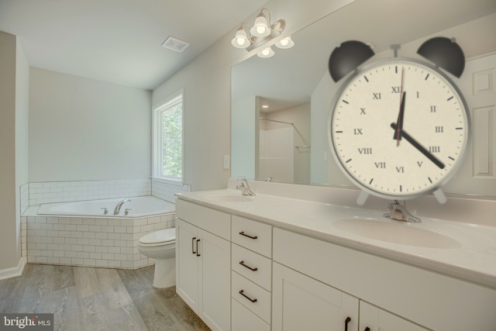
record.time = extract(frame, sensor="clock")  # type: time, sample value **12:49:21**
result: **12:22:01**
